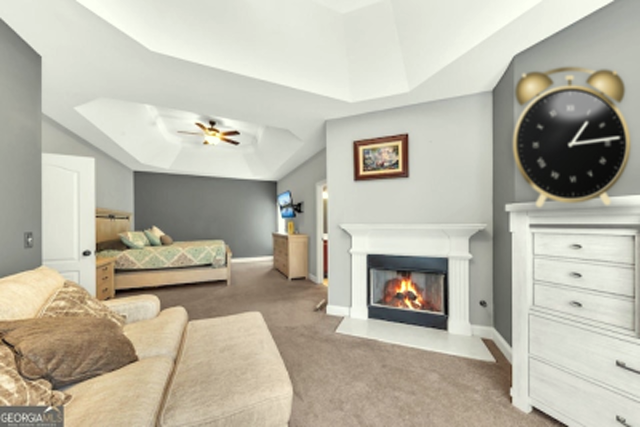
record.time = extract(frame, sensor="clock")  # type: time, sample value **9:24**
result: **1:14**
